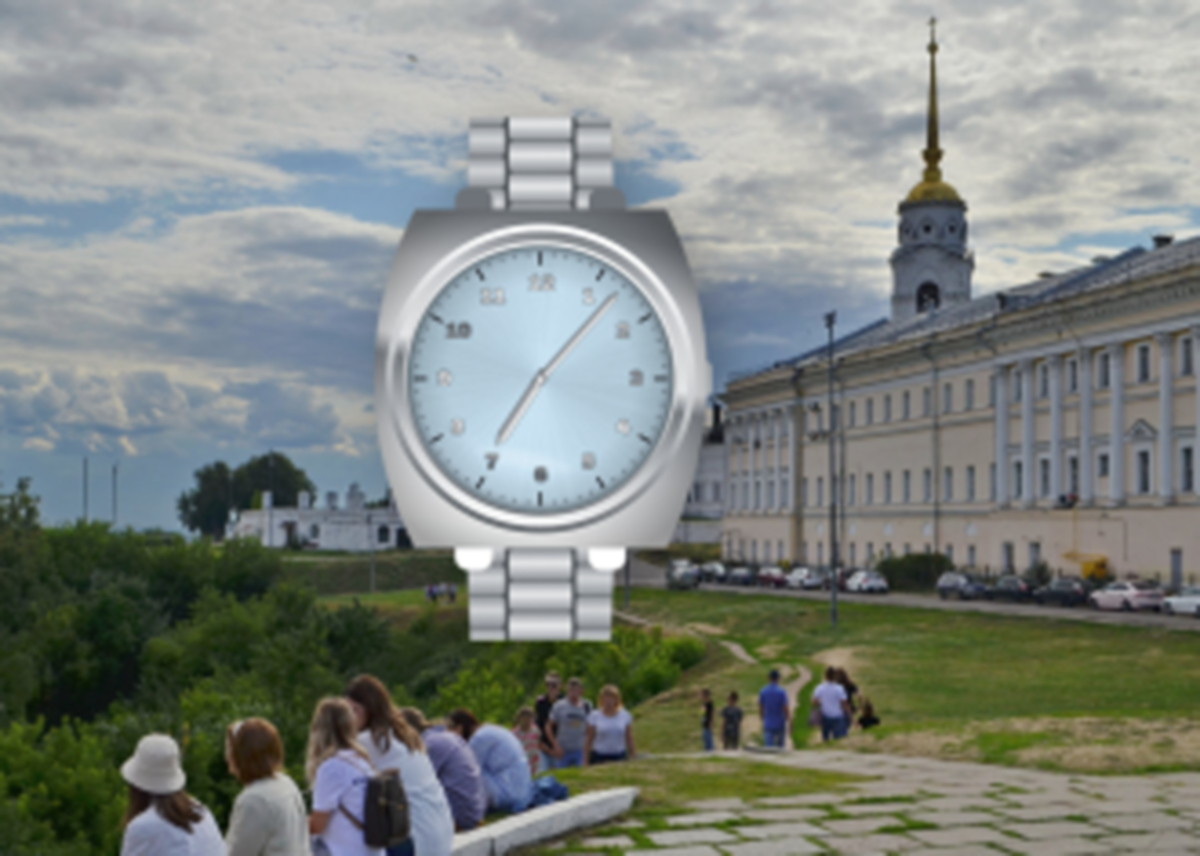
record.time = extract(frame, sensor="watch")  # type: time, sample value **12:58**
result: **7:07**
